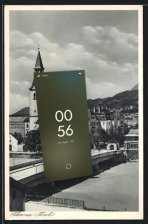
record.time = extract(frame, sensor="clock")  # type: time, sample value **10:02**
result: **0:56**
